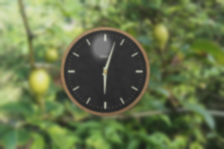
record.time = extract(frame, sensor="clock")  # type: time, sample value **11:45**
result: **6:03**
